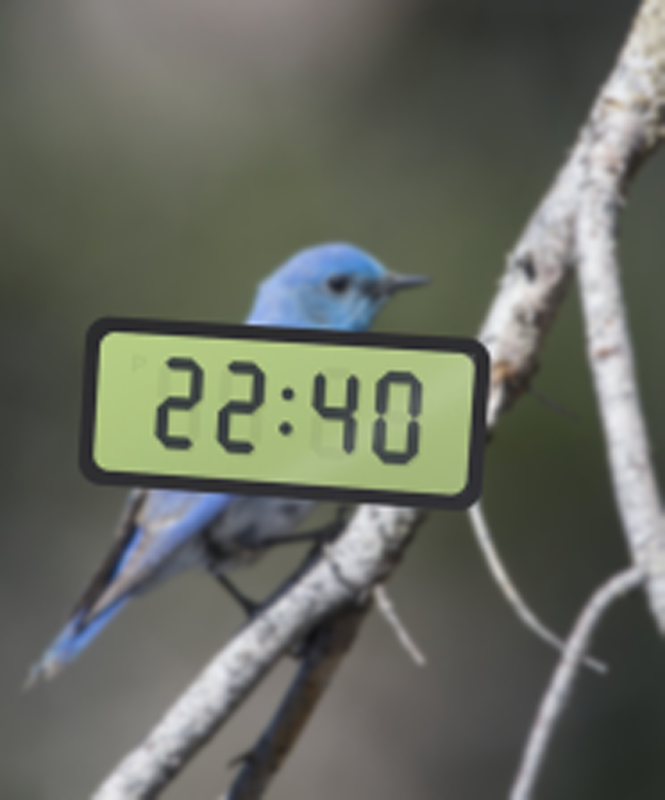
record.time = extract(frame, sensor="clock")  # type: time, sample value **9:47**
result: **22:40**
